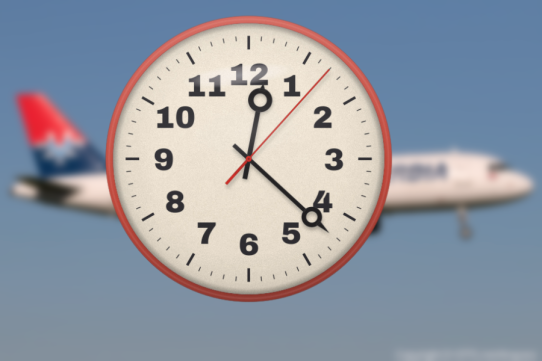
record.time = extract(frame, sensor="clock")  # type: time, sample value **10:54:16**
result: **12:22:07**
